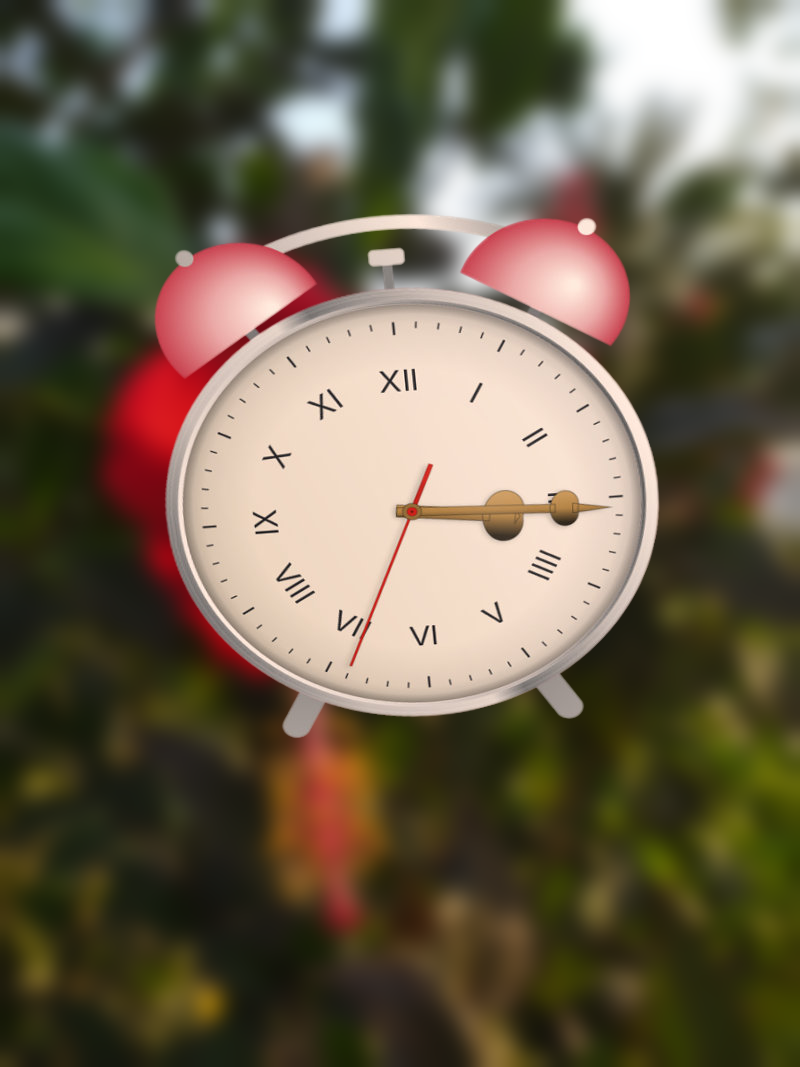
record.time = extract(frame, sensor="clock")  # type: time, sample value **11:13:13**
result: **3:15:34**
